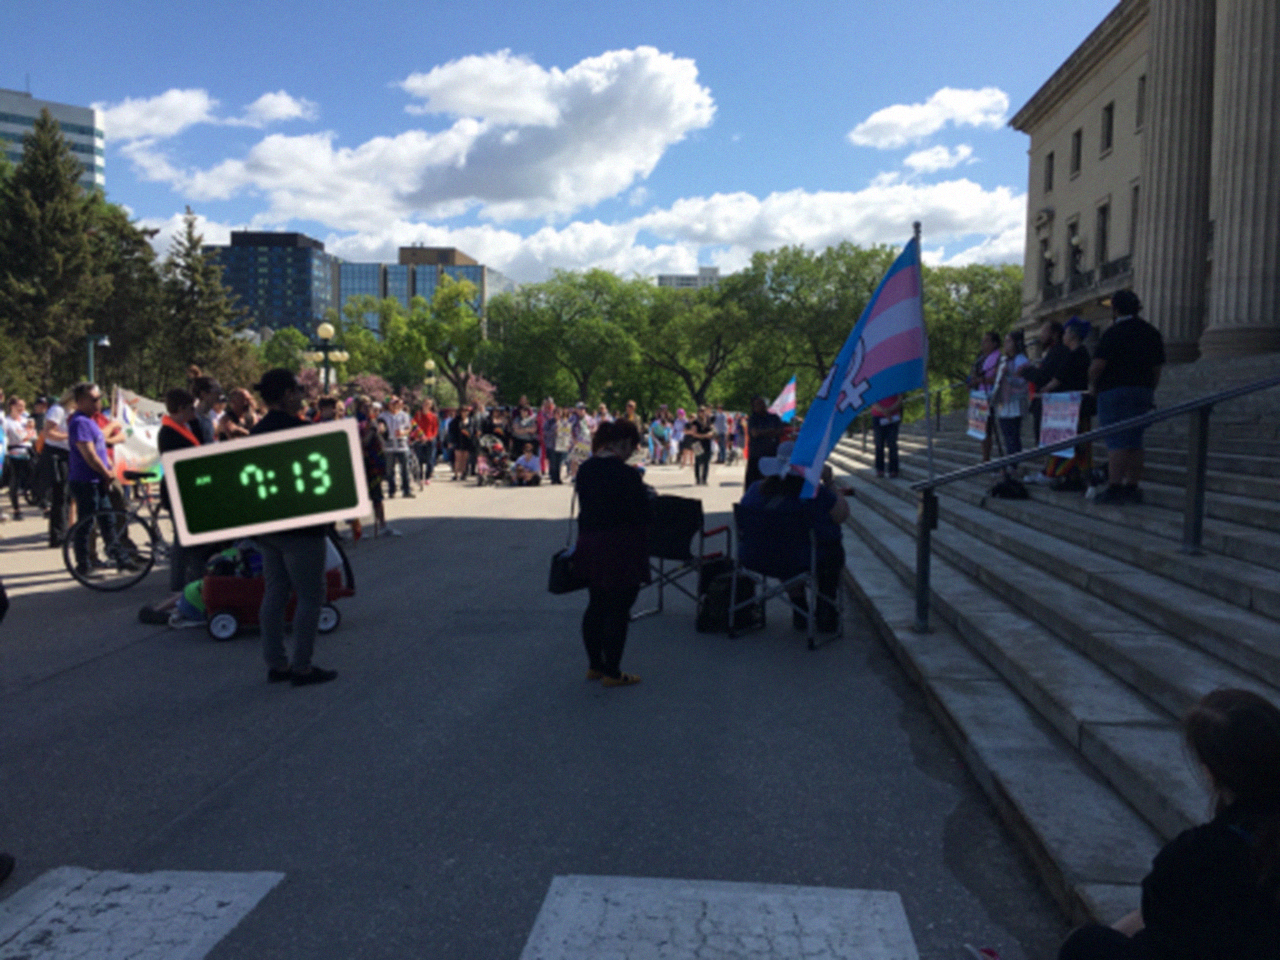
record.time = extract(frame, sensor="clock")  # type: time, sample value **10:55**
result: **7:13**
